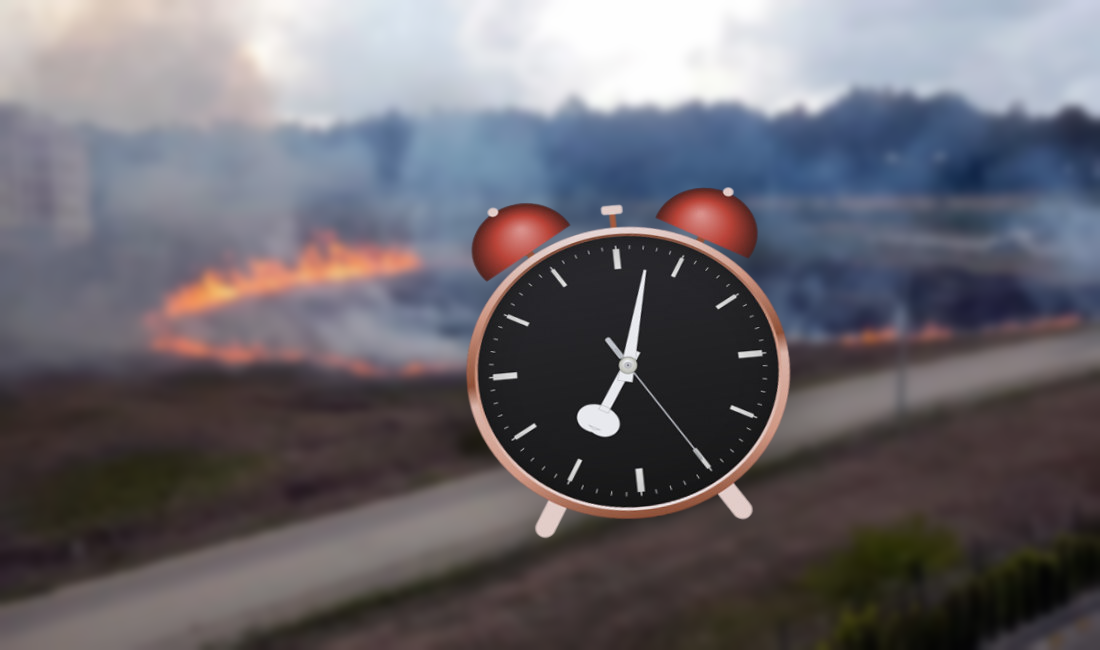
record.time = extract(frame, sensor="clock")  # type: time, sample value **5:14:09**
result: **7:02:25**
